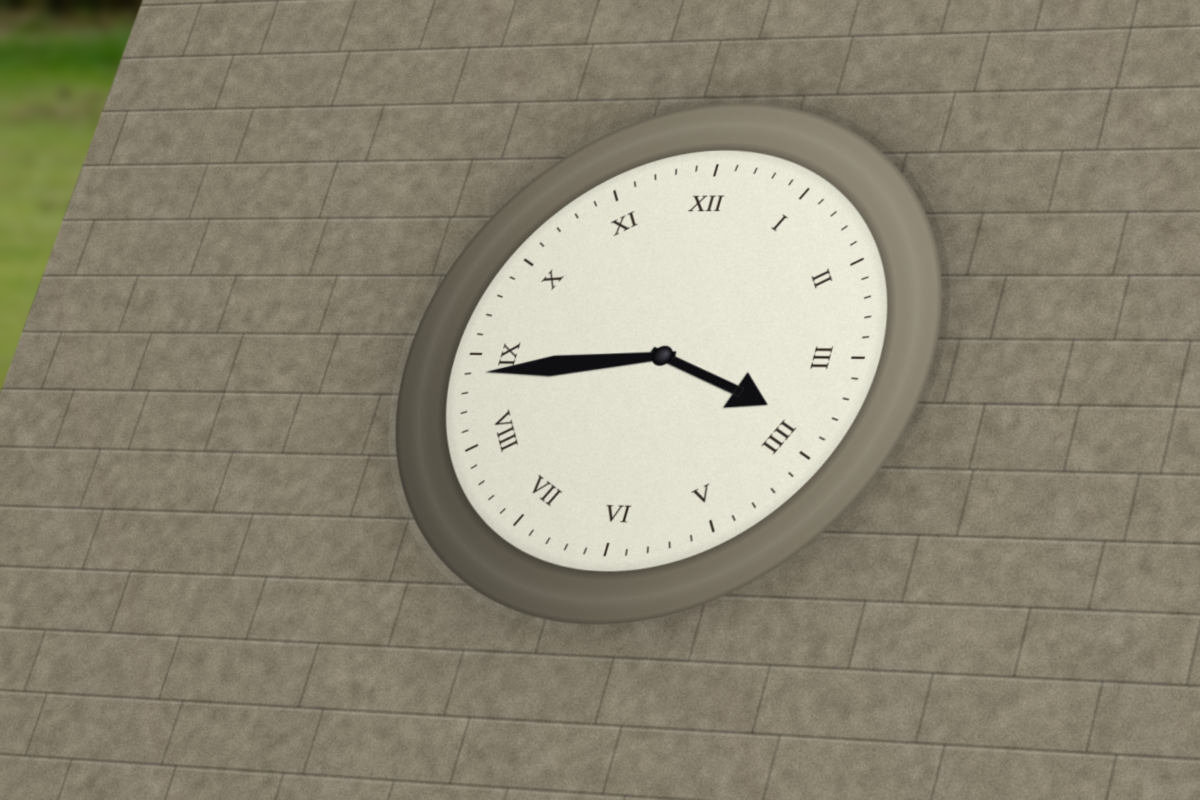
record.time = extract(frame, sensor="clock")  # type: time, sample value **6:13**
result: **3:44**
